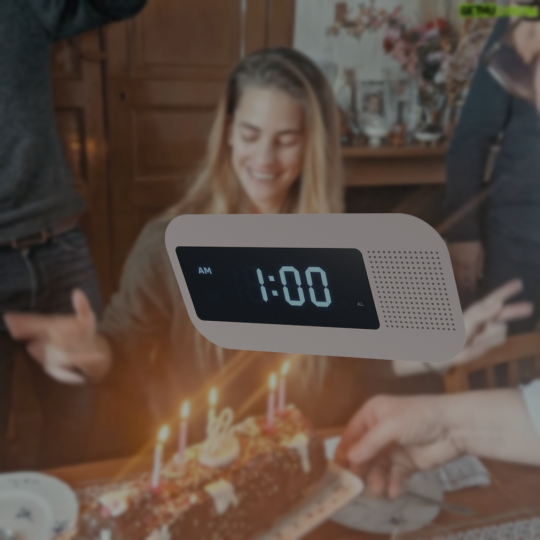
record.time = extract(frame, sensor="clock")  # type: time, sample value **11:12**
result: **1:00**
